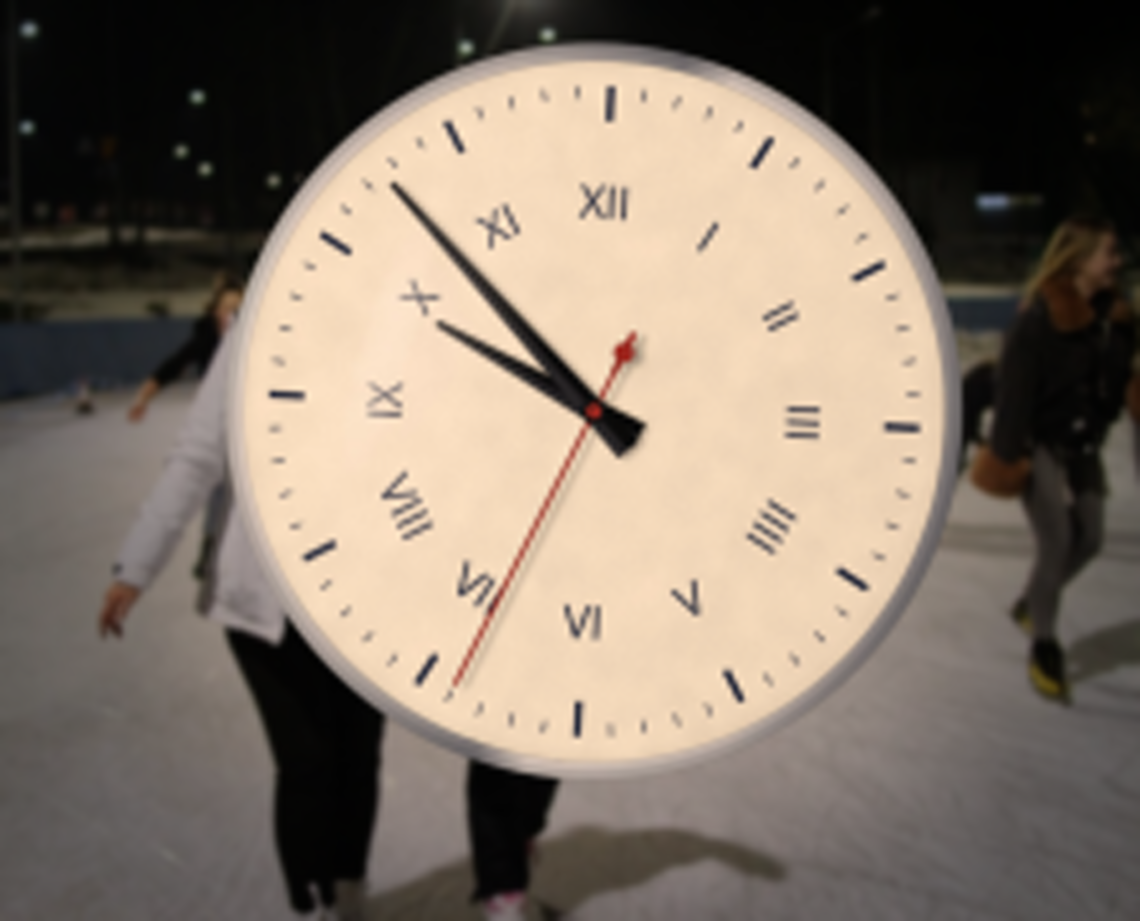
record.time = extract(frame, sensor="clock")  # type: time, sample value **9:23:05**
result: **9:52:34**
